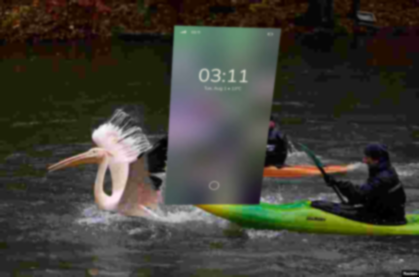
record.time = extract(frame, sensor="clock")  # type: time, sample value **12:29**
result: **3:11**
